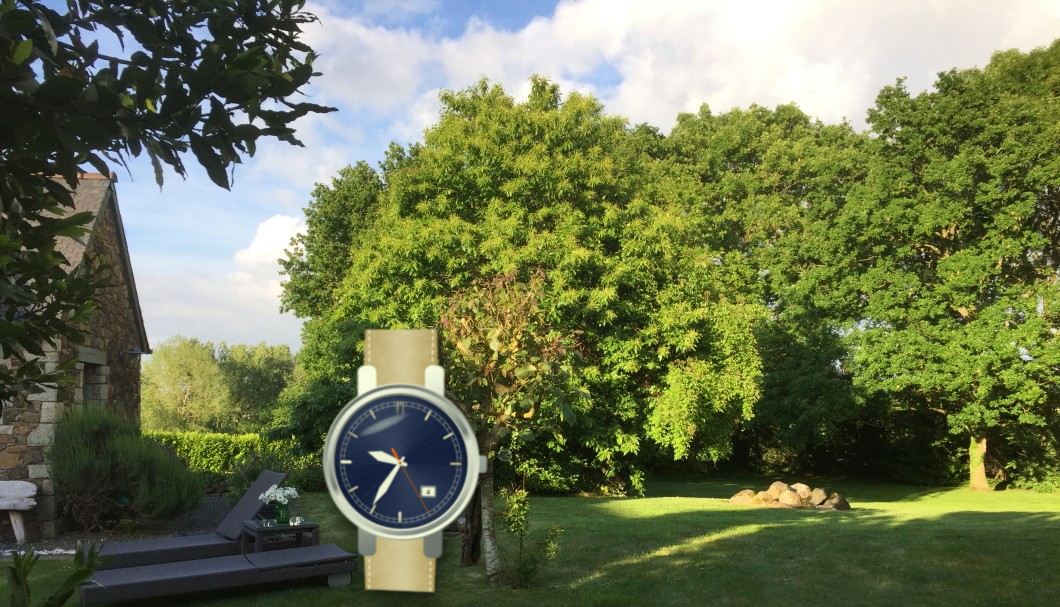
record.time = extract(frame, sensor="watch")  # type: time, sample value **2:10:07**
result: **9:35:25**
